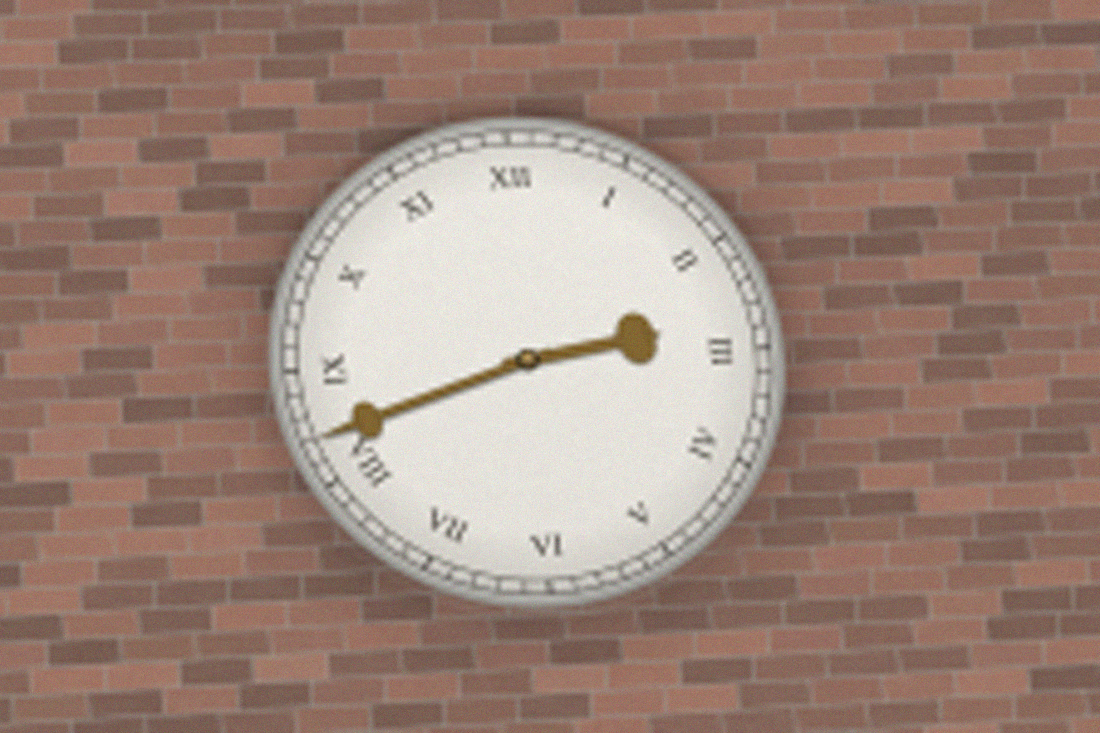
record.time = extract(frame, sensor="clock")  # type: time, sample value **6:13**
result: **2:42**
